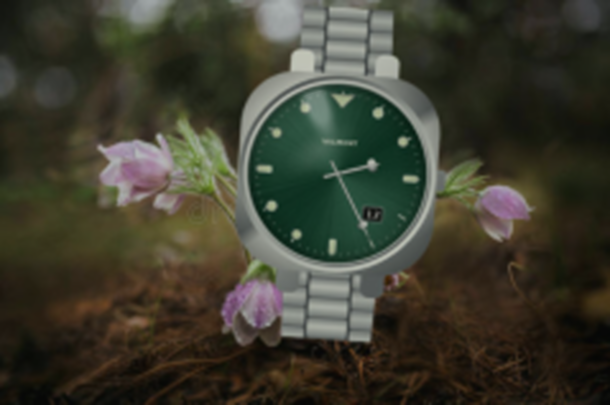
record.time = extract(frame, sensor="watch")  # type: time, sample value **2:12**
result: **2:25**
